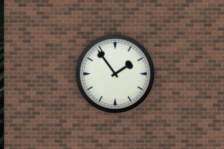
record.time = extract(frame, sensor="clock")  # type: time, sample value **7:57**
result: **1:54**
